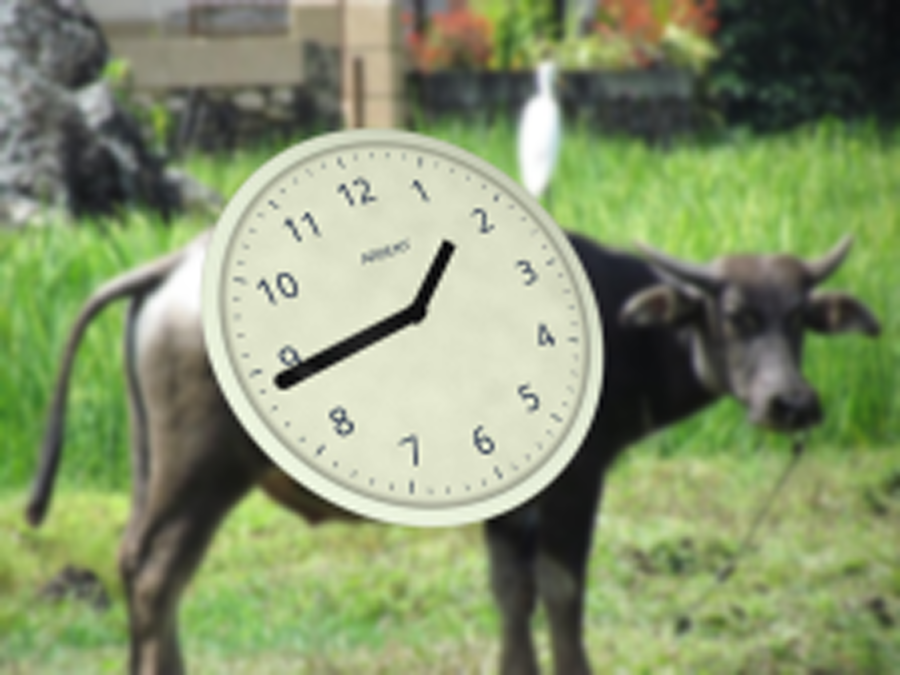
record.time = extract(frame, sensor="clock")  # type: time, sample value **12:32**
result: **1:44**
